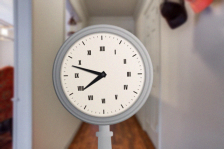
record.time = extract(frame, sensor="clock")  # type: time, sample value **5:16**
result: **7:48**
